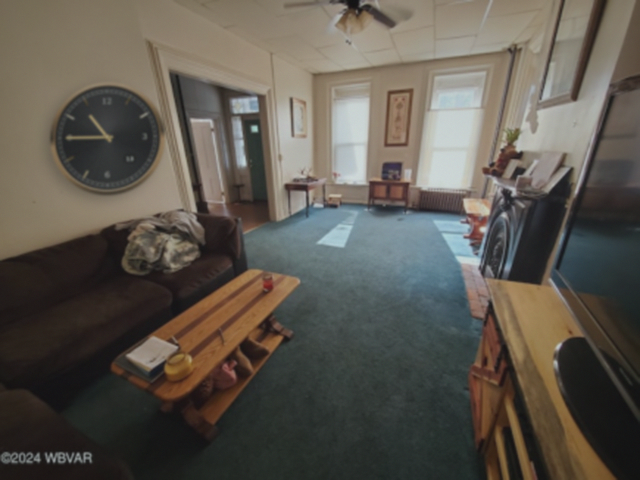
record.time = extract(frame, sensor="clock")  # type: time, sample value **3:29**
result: **10:45**
